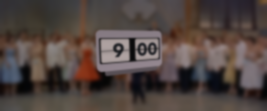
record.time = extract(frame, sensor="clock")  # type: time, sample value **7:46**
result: **9:00**
